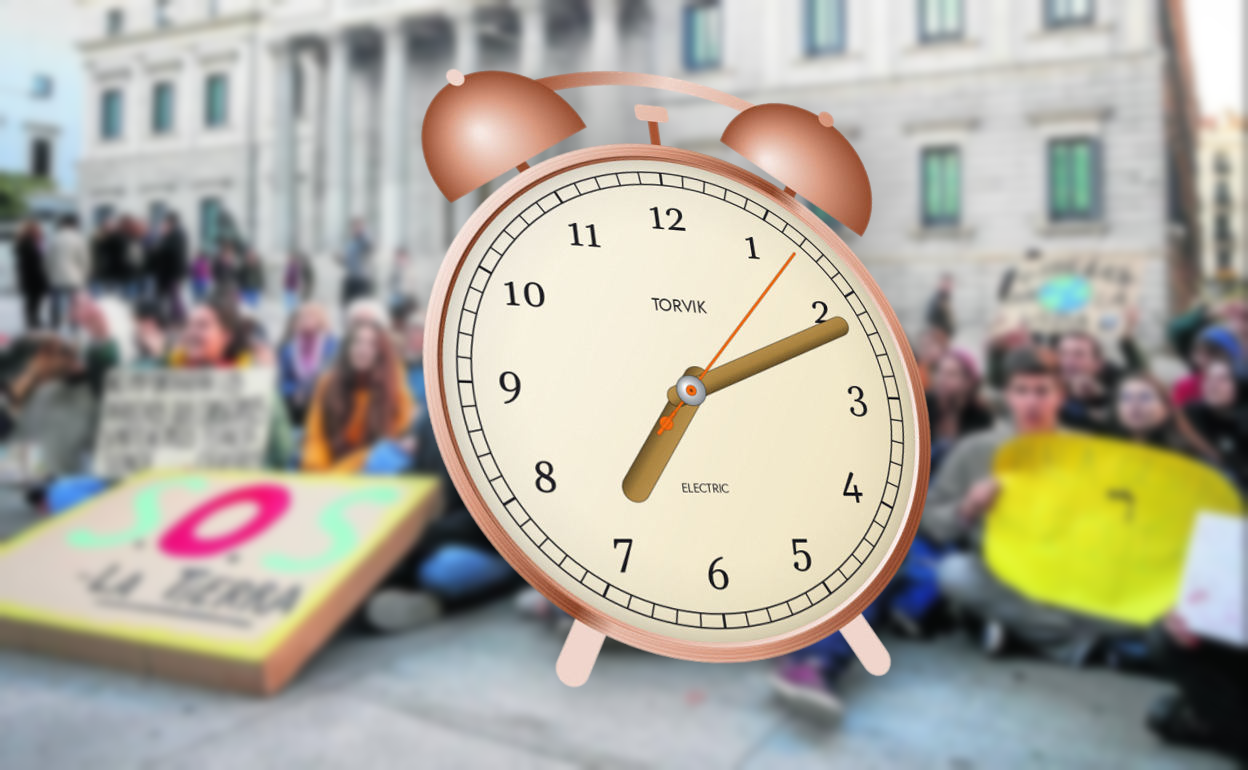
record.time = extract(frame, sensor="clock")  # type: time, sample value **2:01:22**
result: **7:11:07**
